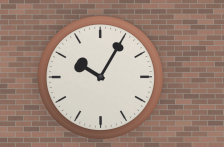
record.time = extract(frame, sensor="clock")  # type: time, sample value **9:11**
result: **10:05**
